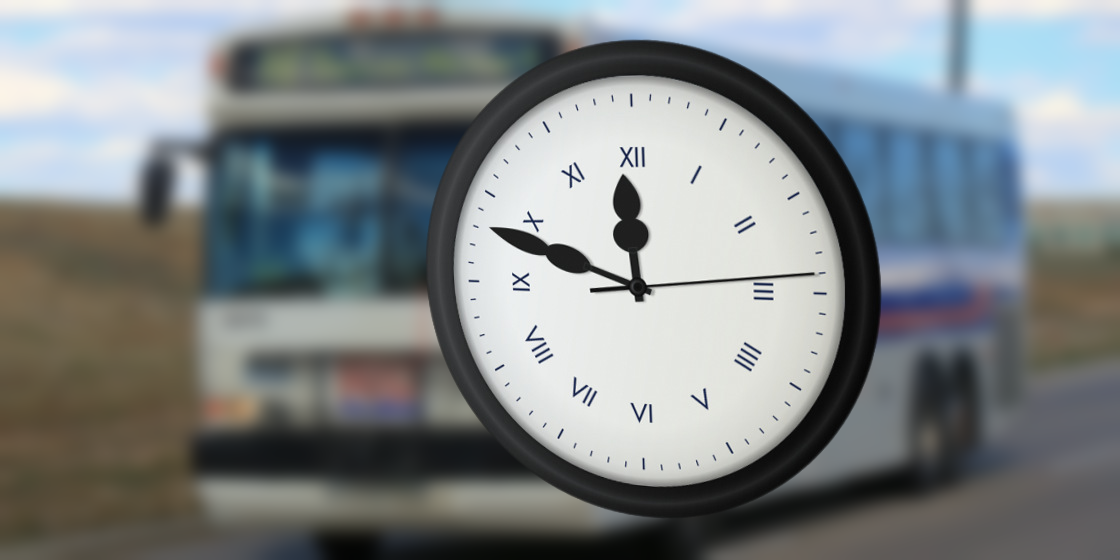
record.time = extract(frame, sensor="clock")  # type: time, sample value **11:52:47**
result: **11:48:14**
